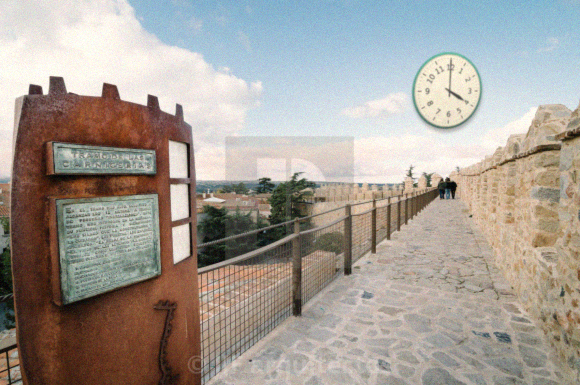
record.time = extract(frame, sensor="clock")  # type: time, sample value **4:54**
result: **4:00**
